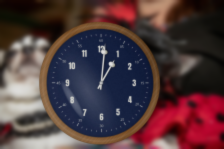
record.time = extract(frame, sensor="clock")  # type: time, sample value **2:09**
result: **1:01**
